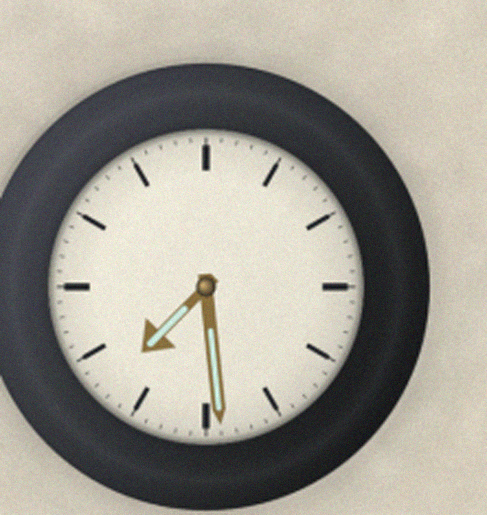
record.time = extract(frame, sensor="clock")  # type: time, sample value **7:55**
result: **7:29**
